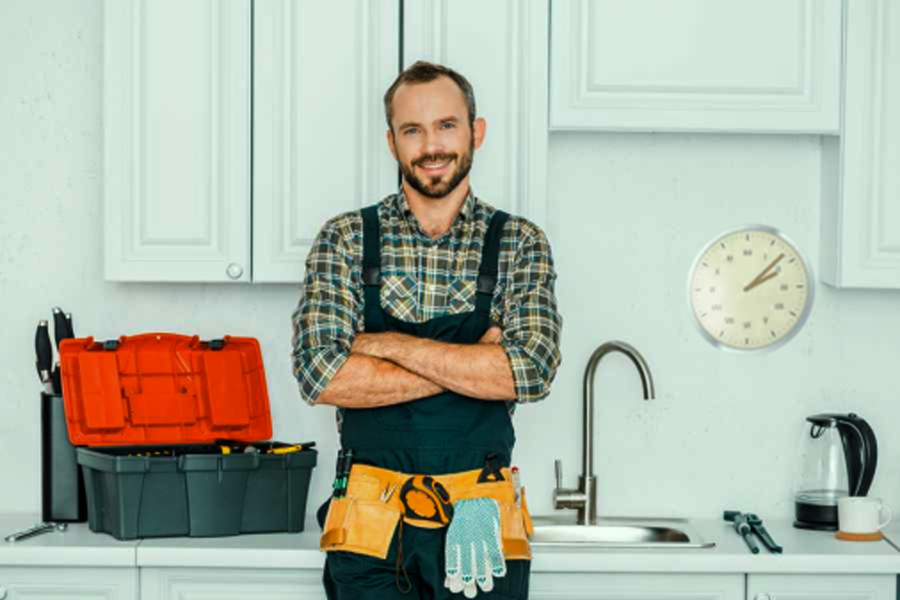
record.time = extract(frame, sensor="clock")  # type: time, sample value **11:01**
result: **2:08**
